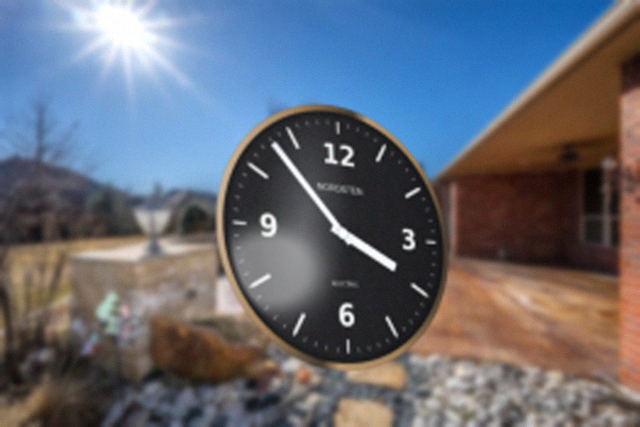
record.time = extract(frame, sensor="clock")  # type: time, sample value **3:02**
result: **3:53**
